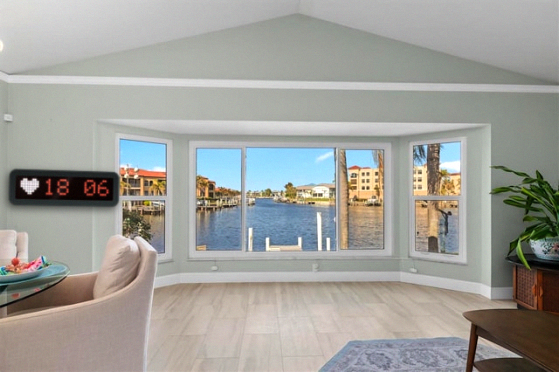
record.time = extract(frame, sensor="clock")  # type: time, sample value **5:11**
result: **18:06**
